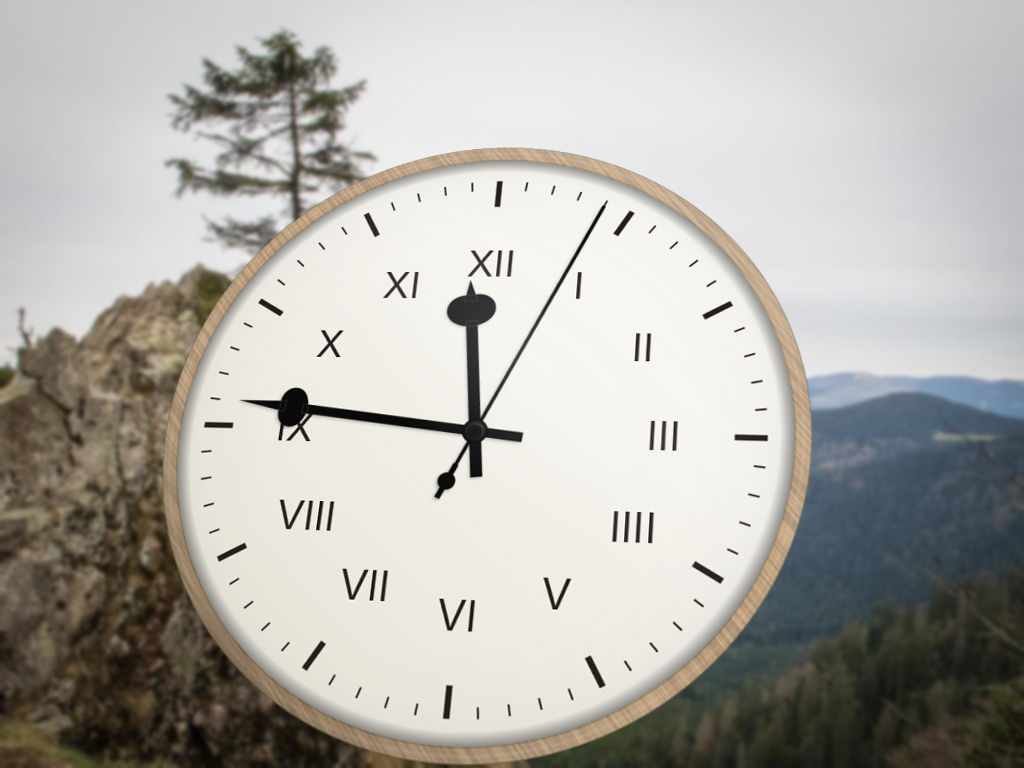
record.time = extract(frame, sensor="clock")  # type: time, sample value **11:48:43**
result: **11:46:04**
